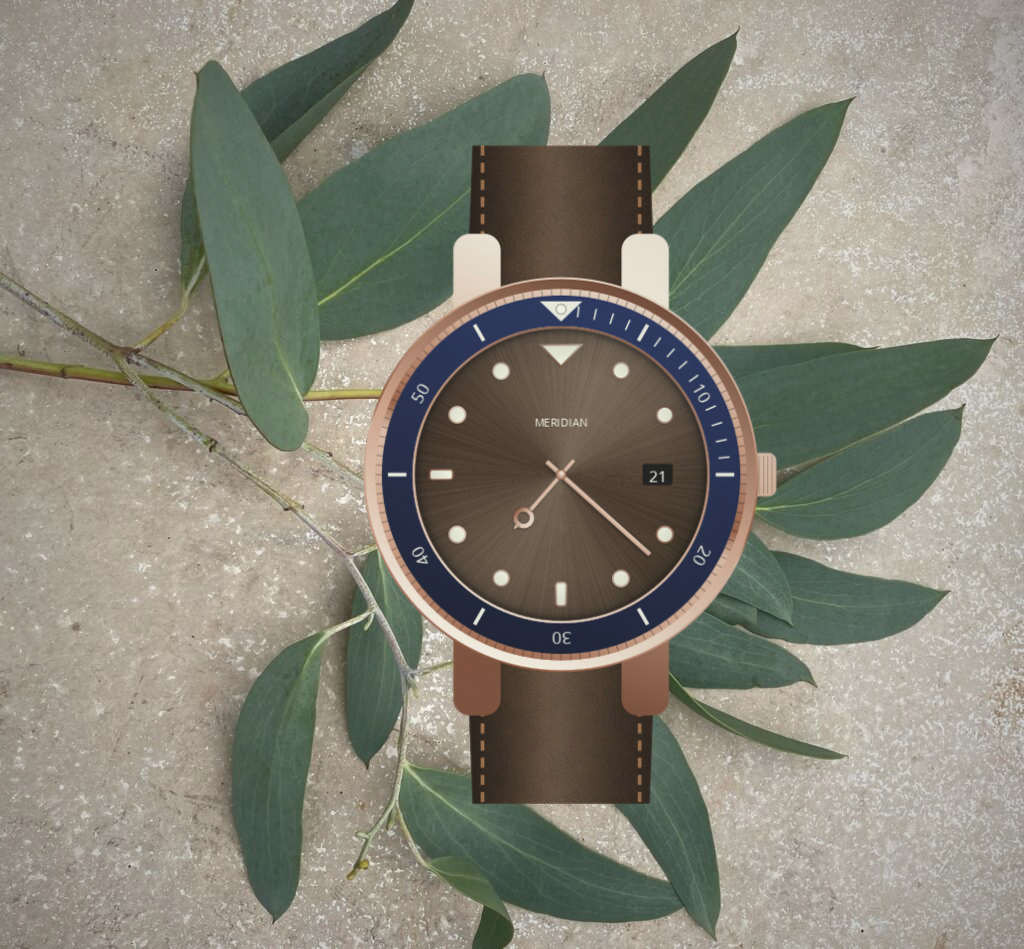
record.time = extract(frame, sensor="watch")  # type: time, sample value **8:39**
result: **7:22**
